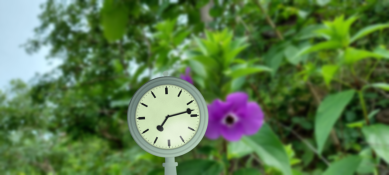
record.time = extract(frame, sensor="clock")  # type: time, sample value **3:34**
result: **7:13**
